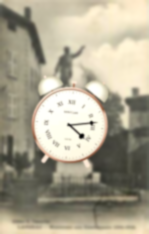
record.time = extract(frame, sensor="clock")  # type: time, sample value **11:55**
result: **4:13**
